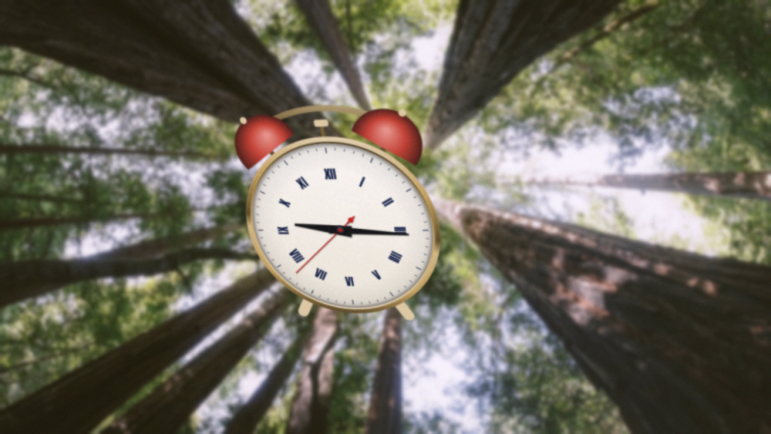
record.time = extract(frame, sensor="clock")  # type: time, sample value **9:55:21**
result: **9:15:38**
